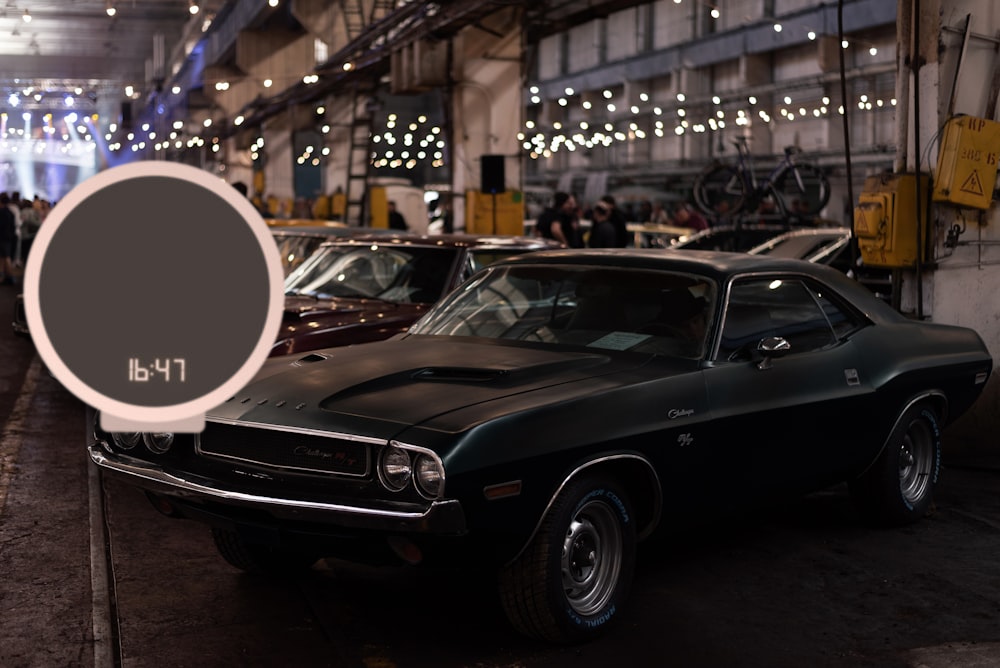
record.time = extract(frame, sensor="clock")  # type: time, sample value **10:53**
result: **16:47**
